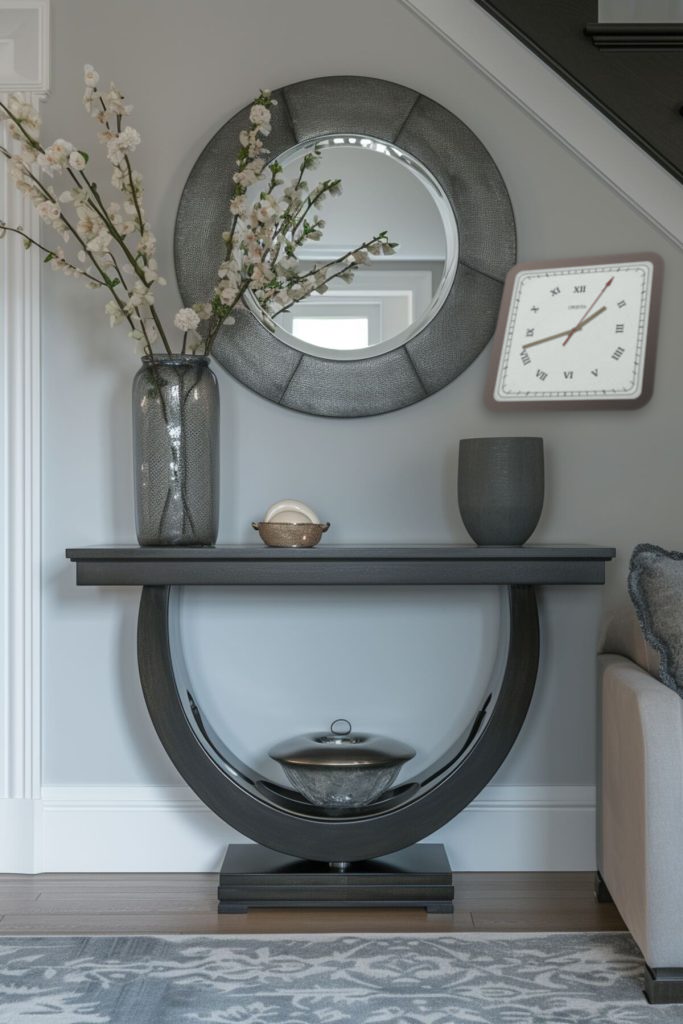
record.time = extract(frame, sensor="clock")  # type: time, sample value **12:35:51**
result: **1:42:05**
